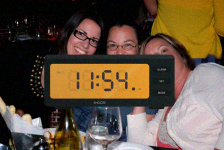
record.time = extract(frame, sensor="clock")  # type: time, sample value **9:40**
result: **11:54**
